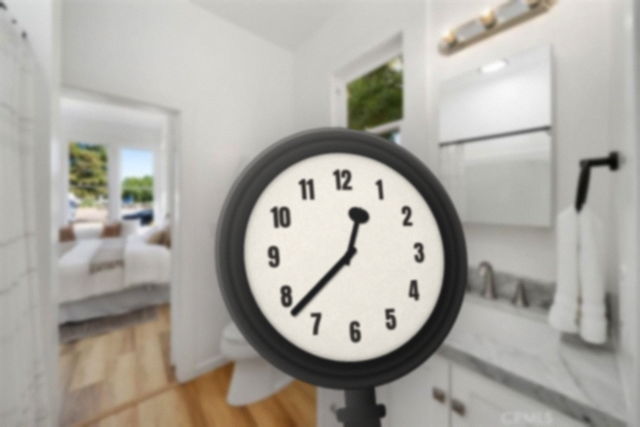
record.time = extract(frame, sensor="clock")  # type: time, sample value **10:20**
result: **12:38**
